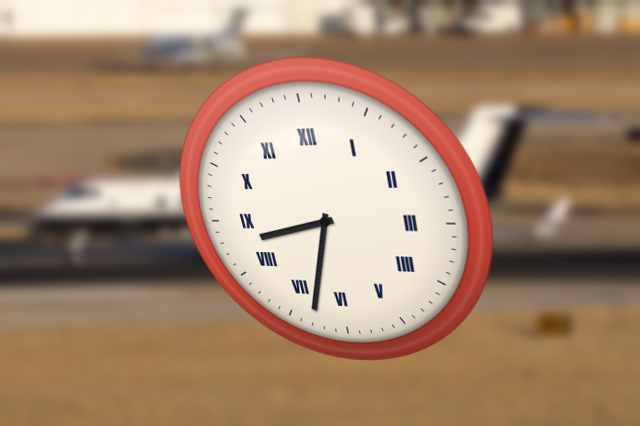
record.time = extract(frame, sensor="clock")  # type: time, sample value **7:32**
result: **8:33**
